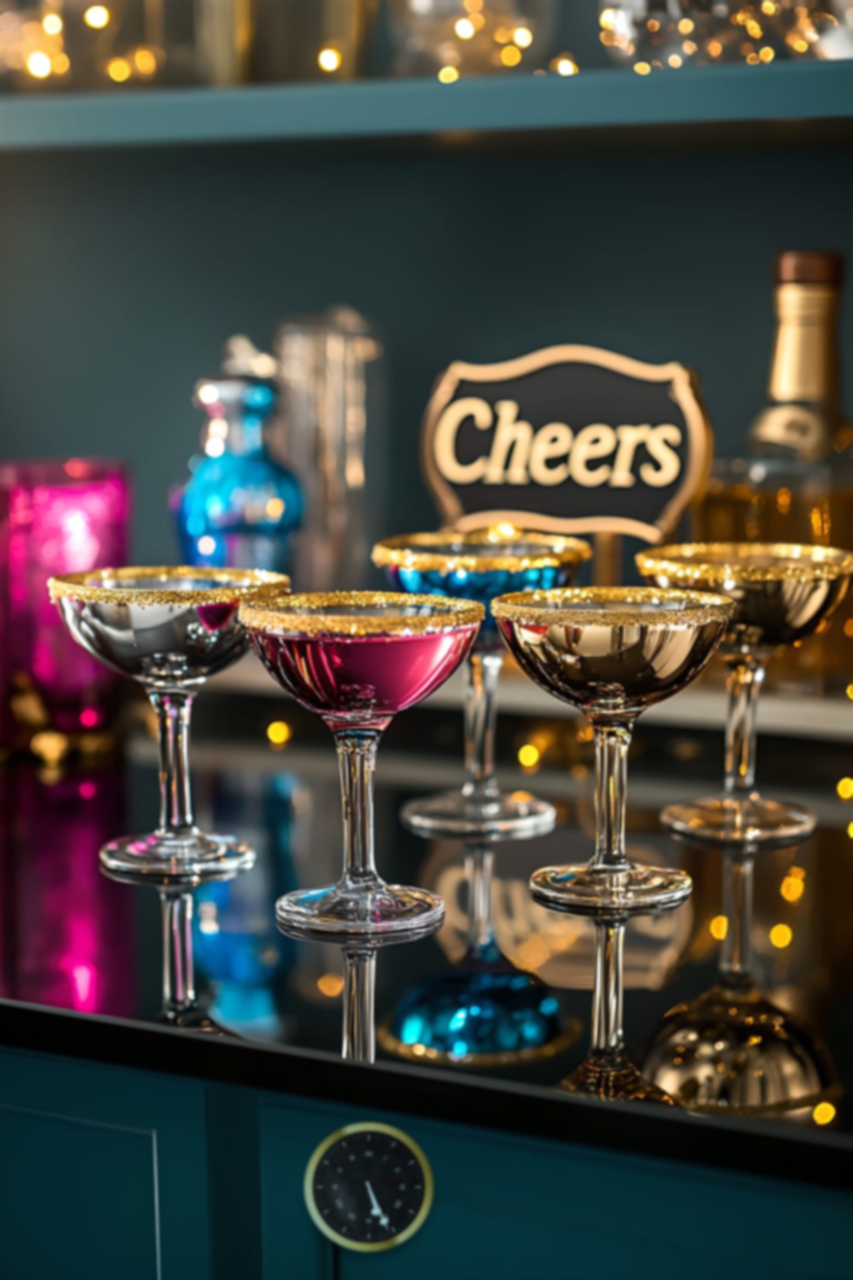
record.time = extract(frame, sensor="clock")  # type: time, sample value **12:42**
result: **5:26**
